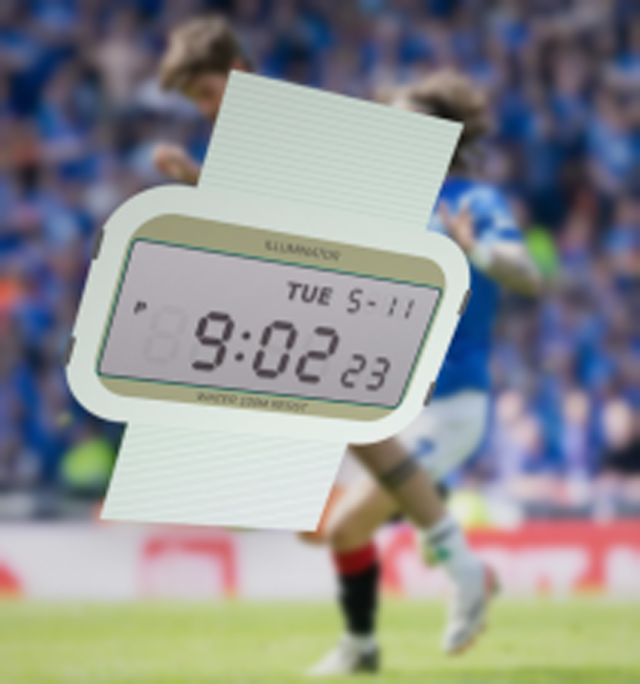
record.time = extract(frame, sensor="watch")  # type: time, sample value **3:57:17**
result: **9:02:23**
